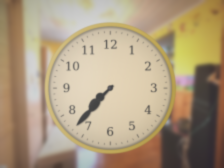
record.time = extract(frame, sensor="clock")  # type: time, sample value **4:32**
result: **7:37**
